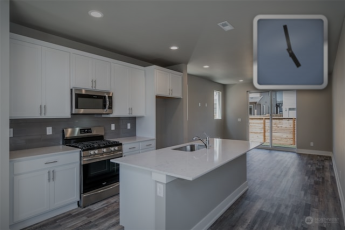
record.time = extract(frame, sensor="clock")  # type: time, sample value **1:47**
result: **4:58**
